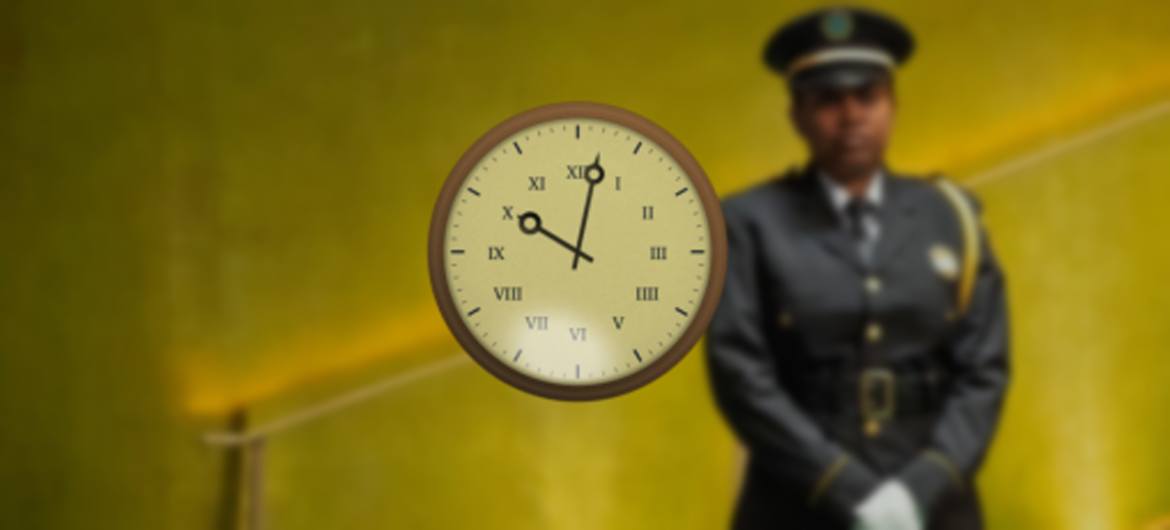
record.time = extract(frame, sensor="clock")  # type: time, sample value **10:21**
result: **10:02**
